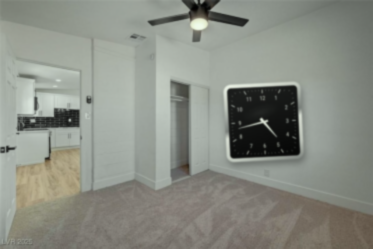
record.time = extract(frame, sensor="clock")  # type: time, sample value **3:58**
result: **4:43**
